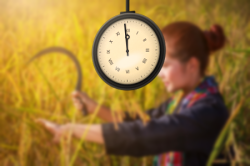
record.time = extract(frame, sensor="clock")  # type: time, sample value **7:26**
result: **11:59**
